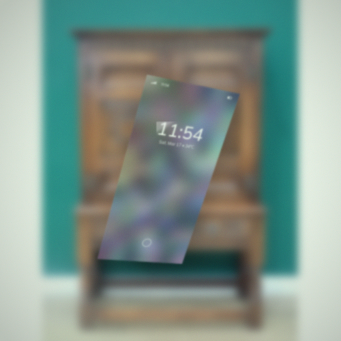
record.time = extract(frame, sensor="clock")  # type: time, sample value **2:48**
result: **11:54**
